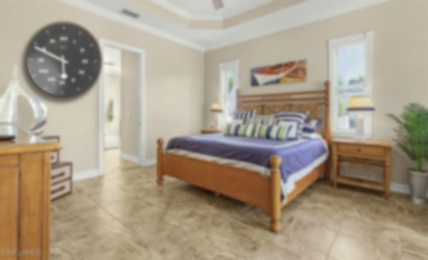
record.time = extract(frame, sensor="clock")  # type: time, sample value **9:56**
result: **5:49**
